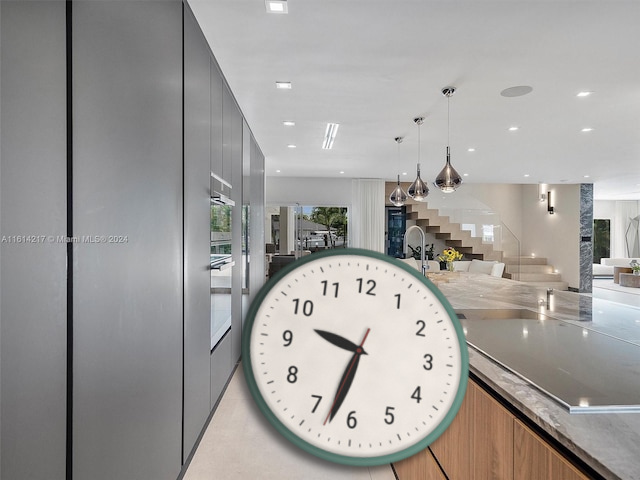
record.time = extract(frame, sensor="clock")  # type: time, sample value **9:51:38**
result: **9:32:33**
